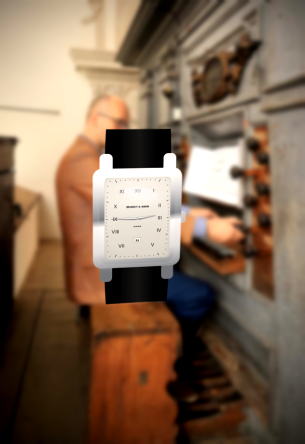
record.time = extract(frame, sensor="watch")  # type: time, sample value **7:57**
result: **2:45**
